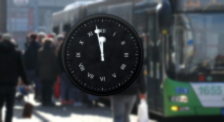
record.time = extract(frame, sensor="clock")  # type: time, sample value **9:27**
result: **11:58**
